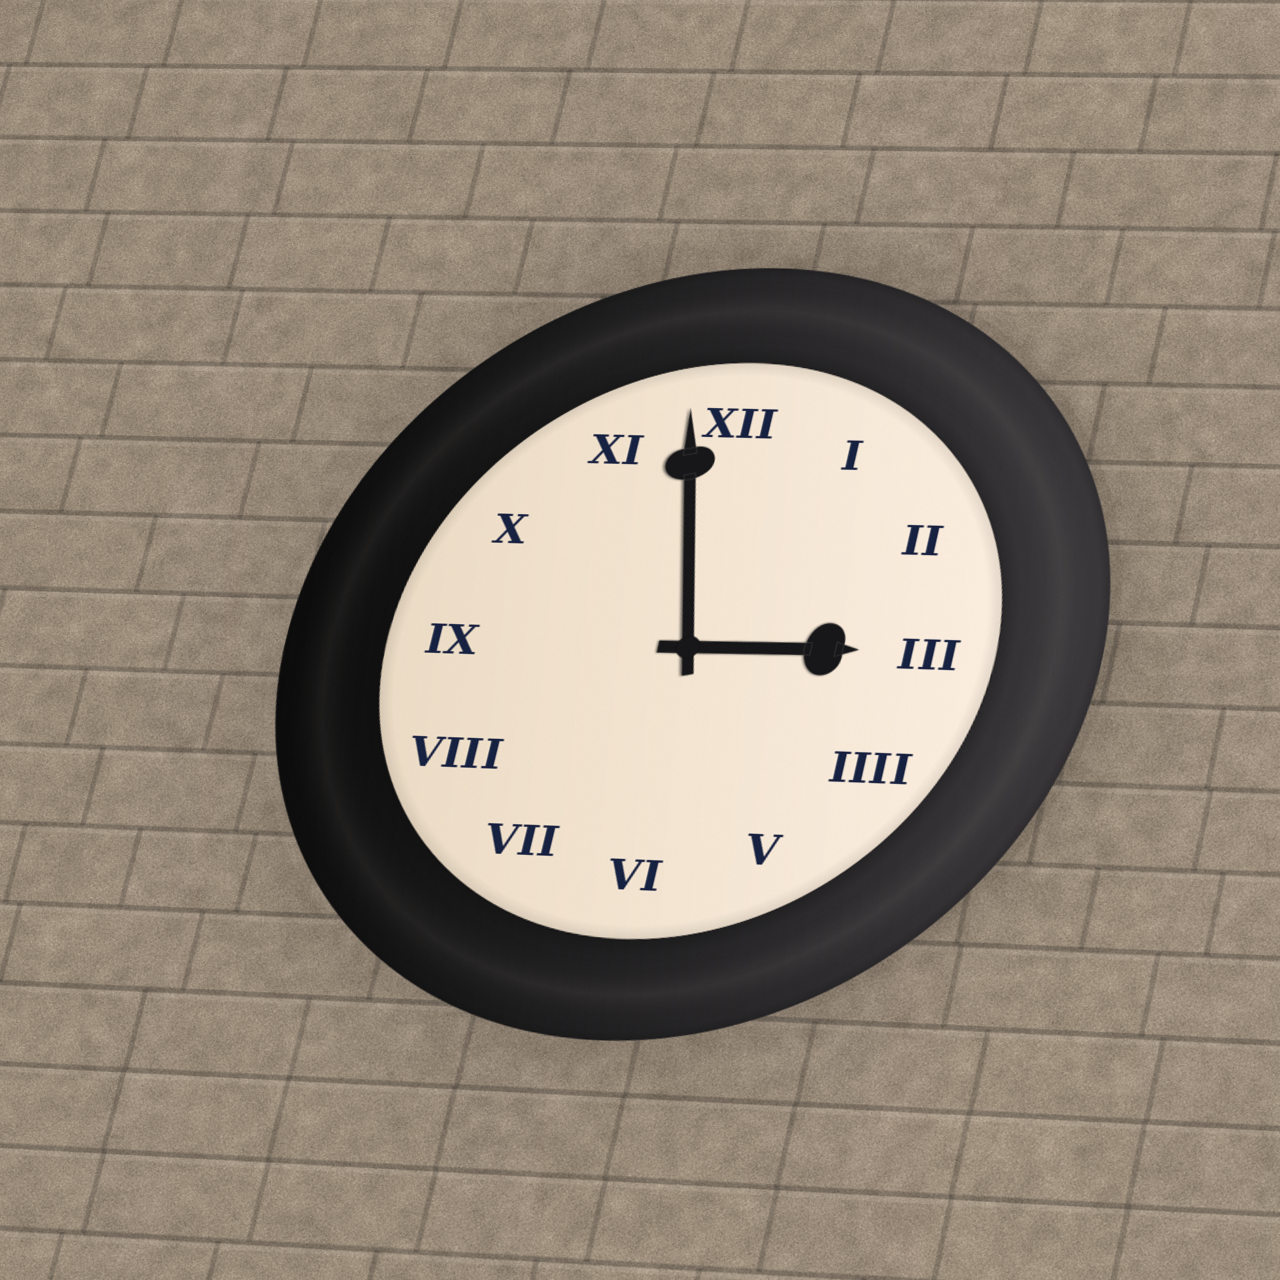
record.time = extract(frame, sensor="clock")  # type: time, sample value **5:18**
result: **2:58**
